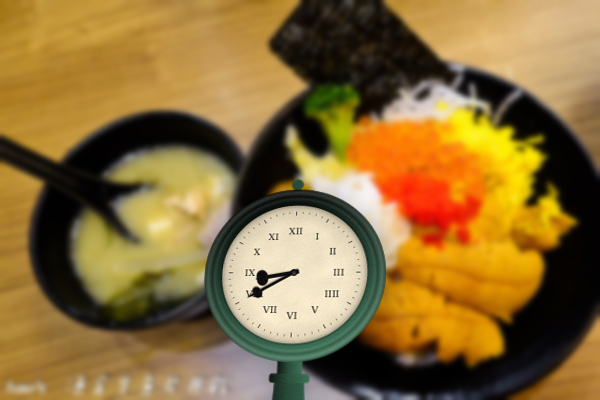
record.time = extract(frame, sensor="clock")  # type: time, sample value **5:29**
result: **8:40**
